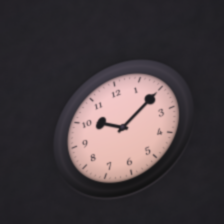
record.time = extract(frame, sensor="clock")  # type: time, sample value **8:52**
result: **10:10**
